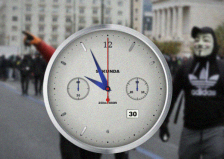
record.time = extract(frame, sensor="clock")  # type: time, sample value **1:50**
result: **9:56**
